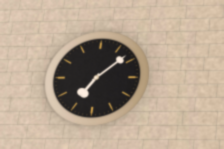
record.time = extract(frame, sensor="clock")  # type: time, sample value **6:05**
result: **7:08**
